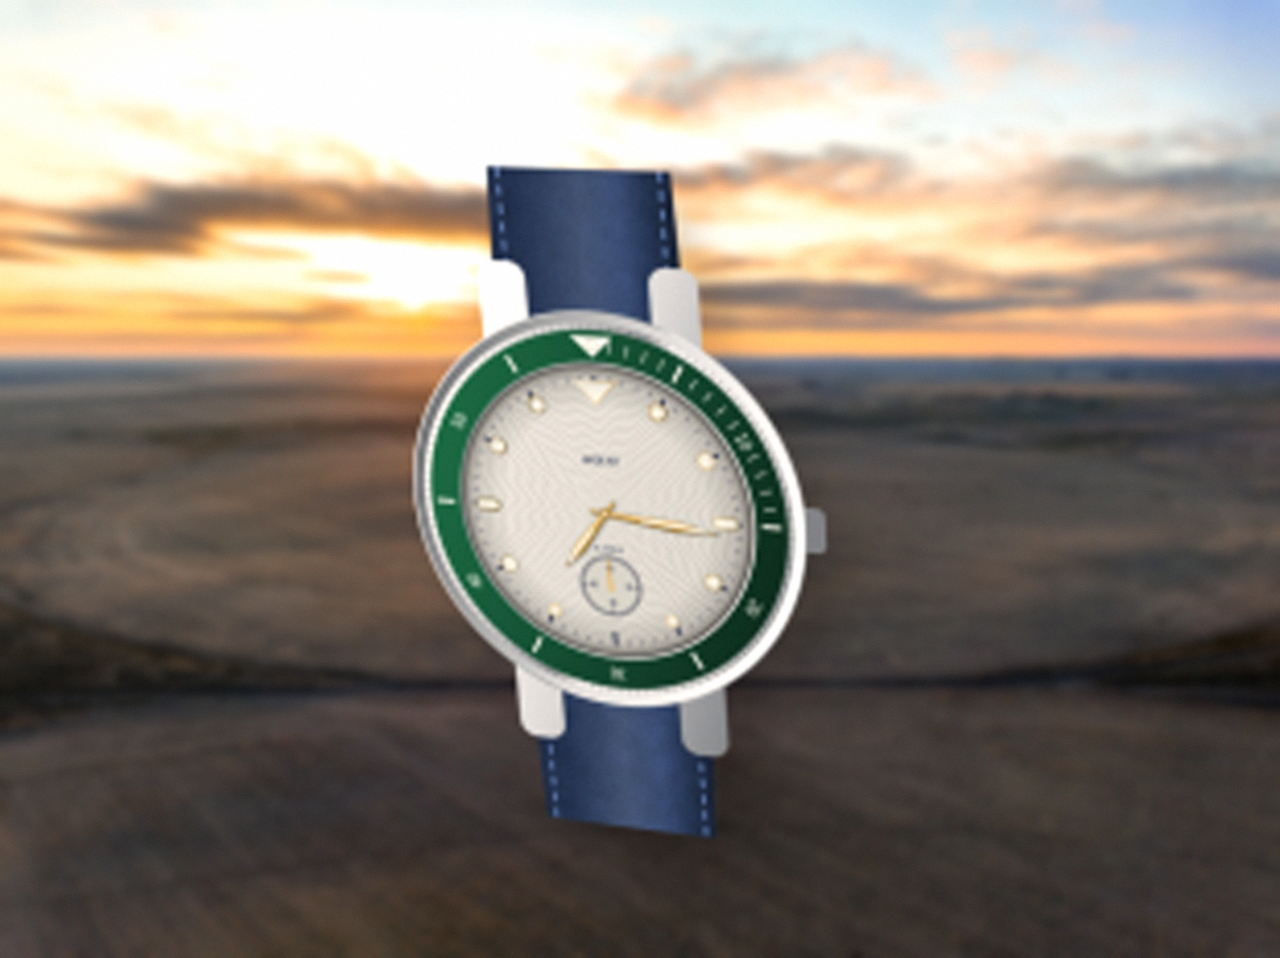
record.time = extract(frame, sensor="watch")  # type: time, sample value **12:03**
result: **7:16**
